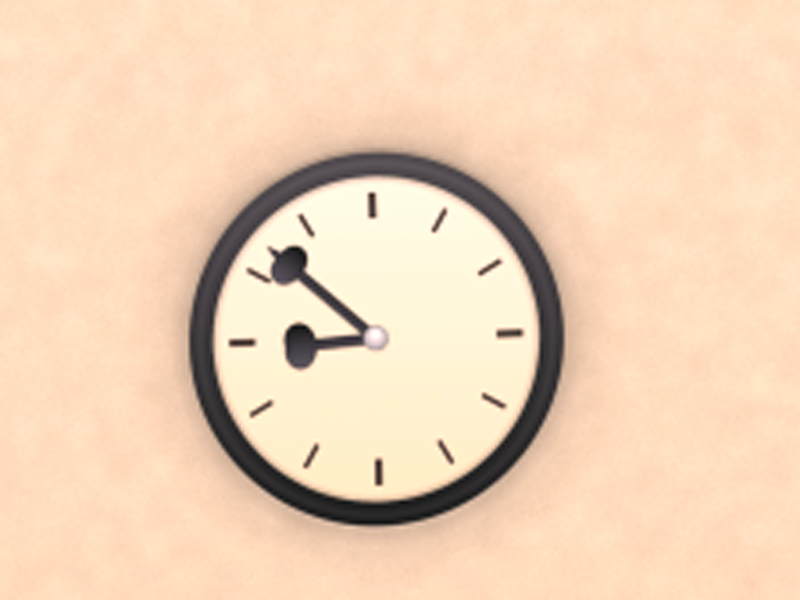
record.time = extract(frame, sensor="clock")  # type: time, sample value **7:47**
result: **8:52**
